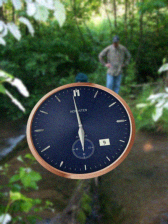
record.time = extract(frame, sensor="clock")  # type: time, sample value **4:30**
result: **5:59**
